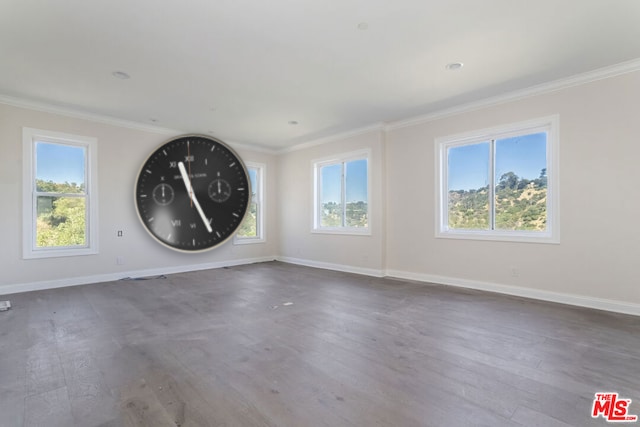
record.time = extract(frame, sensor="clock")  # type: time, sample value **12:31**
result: **11:26**
